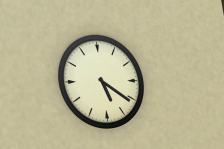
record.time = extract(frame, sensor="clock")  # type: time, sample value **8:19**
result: **5:21**
